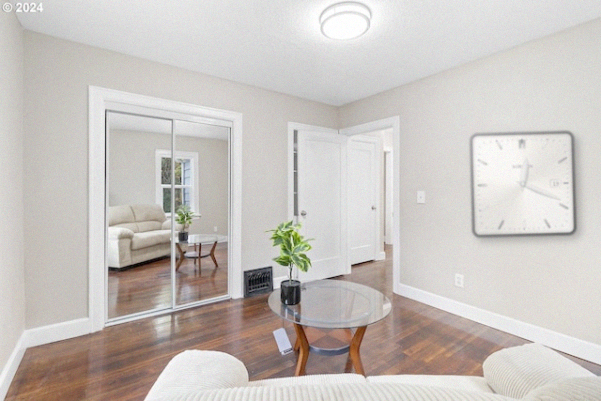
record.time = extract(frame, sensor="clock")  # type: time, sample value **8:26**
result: **12:19**
